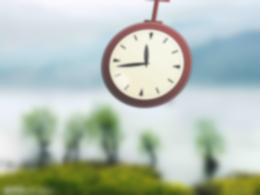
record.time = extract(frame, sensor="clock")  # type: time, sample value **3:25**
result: **11:43**
